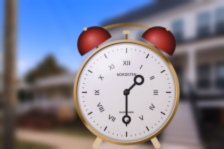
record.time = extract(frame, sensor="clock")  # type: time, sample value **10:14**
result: **1:30**
